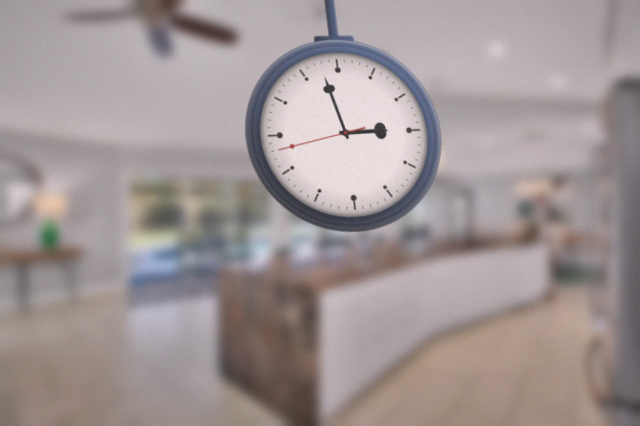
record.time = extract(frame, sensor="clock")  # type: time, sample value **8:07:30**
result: **2:57:43**
